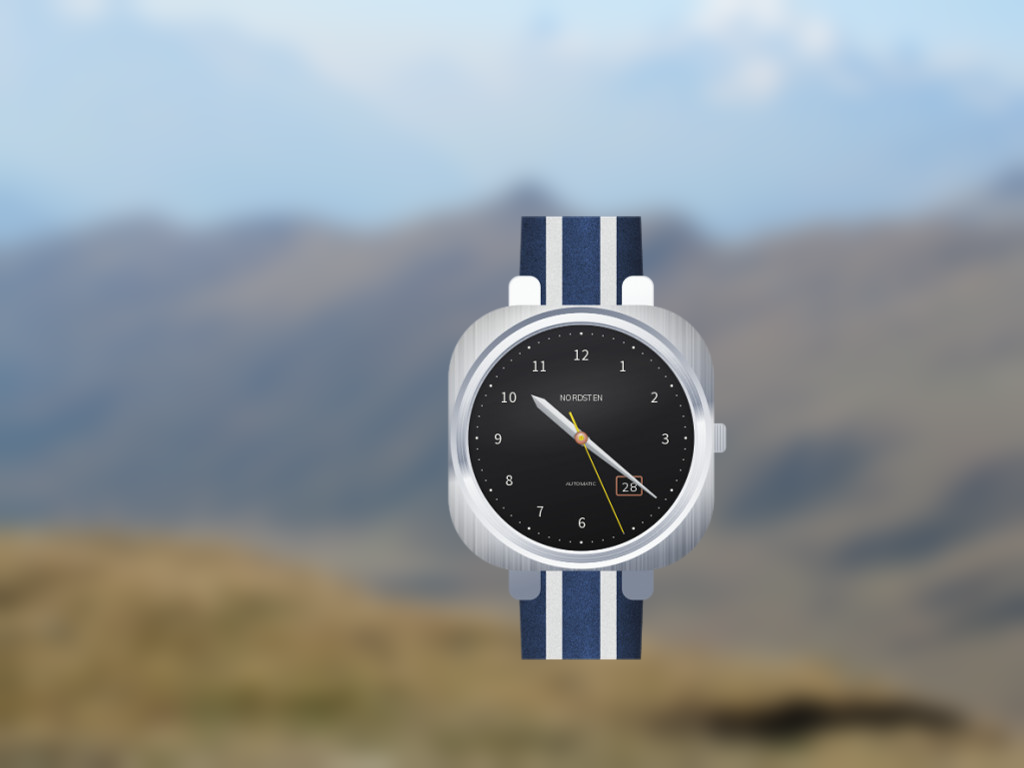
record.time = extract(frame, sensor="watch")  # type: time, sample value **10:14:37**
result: **10:21:26**
